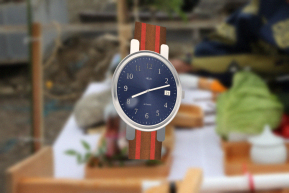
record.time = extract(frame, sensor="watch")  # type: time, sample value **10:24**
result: **8:12**
